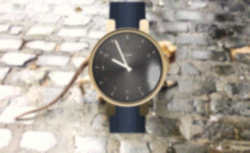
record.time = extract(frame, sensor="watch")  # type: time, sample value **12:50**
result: **9:56**
